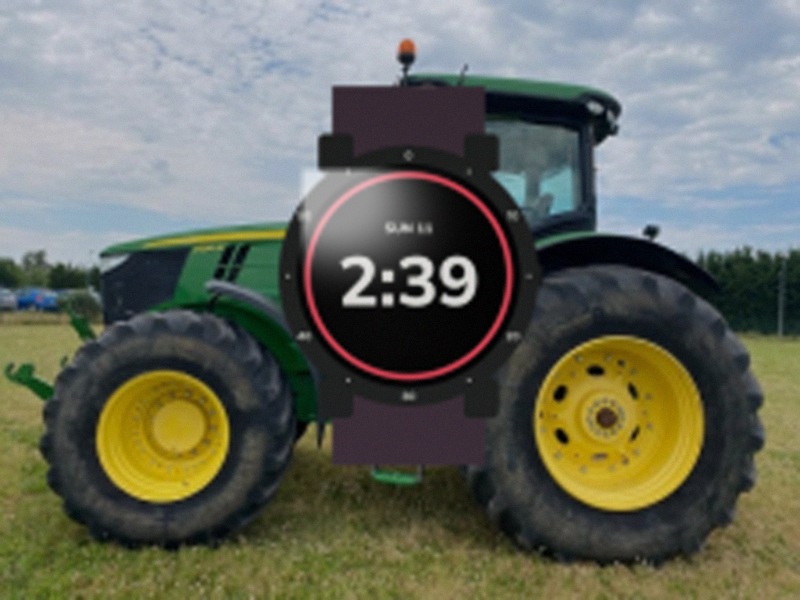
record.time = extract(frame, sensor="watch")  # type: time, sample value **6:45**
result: **2:39**
